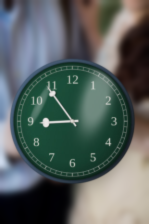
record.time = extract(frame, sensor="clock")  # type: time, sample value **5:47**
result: **8:54**
